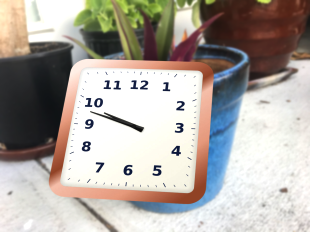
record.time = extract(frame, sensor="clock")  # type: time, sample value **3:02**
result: **9:48**
